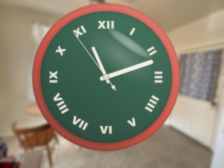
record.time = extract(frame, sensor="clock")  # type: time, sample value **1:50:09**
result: **11:11:54**
